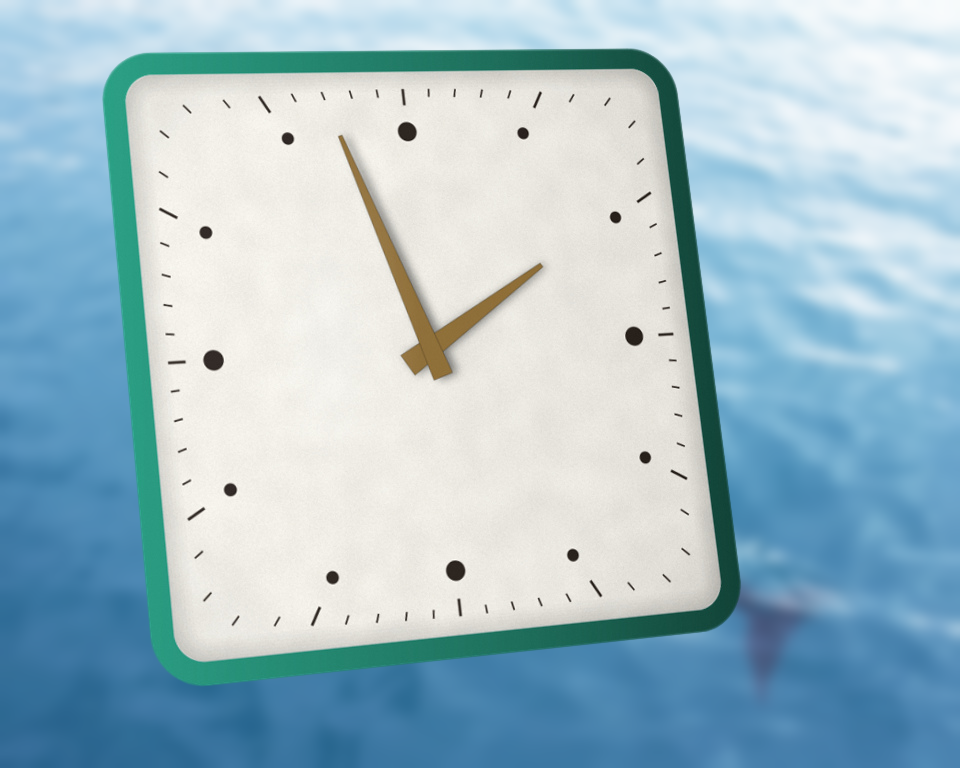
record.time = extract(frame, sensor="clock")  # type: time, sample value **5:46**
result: **1:57**
